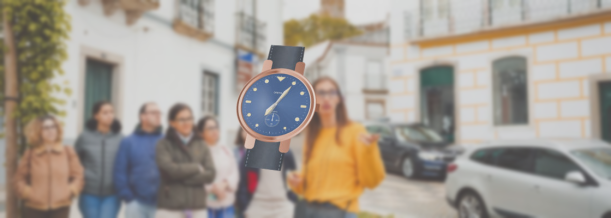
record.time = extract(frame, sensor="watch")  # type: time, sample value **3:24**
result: **7:05**
